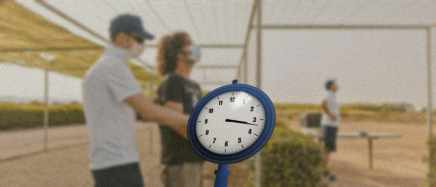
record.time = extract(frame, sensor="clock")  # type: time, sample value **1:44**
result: **3:17**
